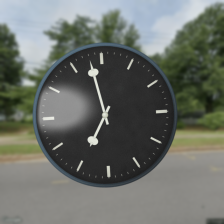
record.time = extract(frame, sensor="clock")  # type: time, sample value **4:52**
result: **6:58**
